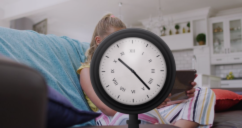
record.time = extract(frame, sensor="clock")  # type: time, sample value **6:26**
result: **10:23**
